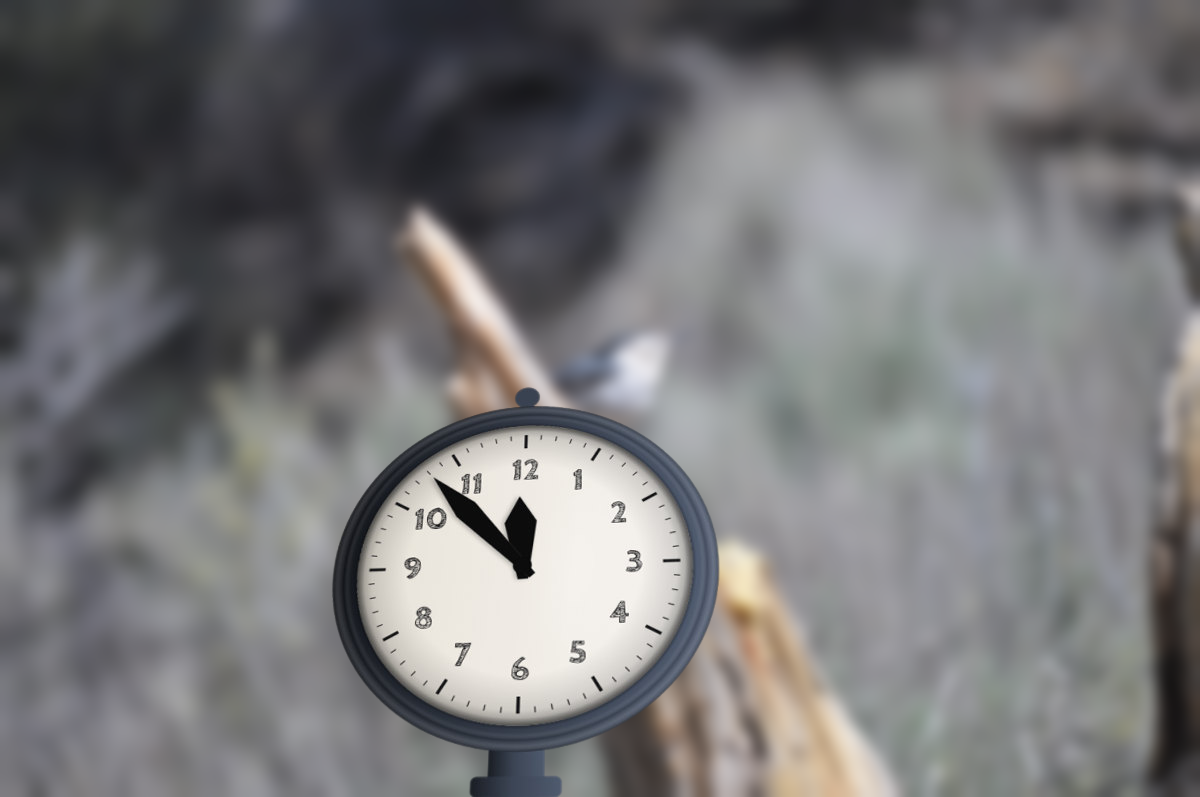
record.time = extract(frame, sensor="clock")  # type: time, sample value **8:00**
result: **11:53**
